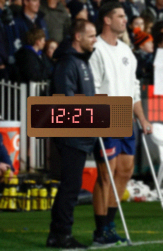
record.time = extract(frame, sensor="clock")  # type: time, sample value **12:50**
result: **12:27**
